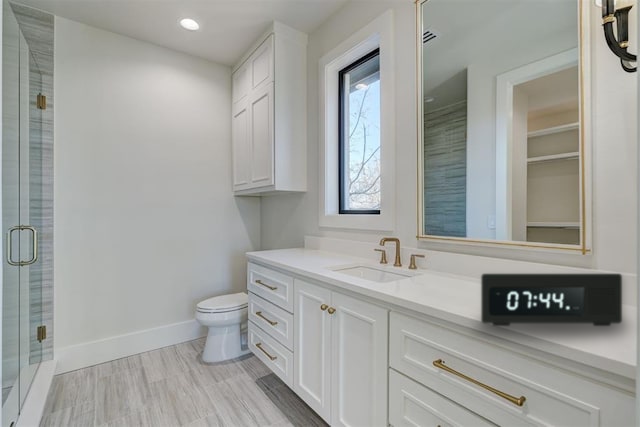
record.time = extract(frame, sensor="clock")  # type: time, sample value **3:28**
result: **7:44**
